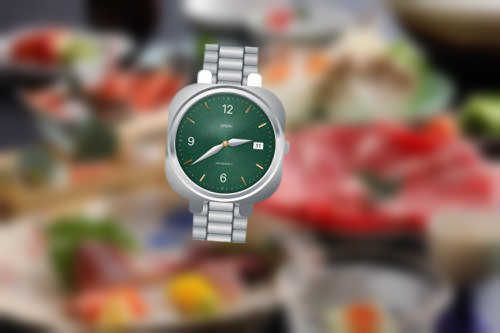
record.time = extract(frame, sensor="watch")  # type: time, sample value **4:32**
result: **2:39**
